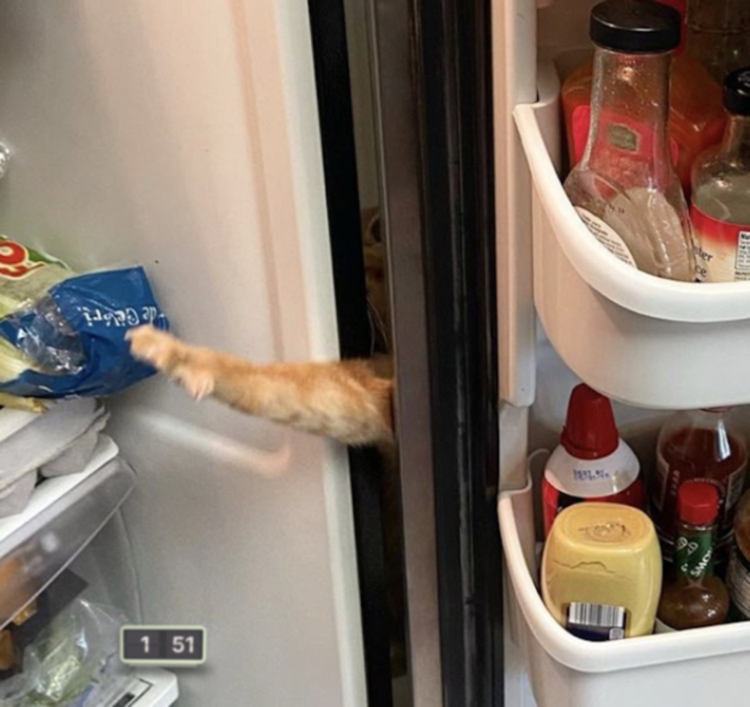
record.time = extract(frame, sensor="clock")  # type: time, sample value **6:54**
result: **1:51**
